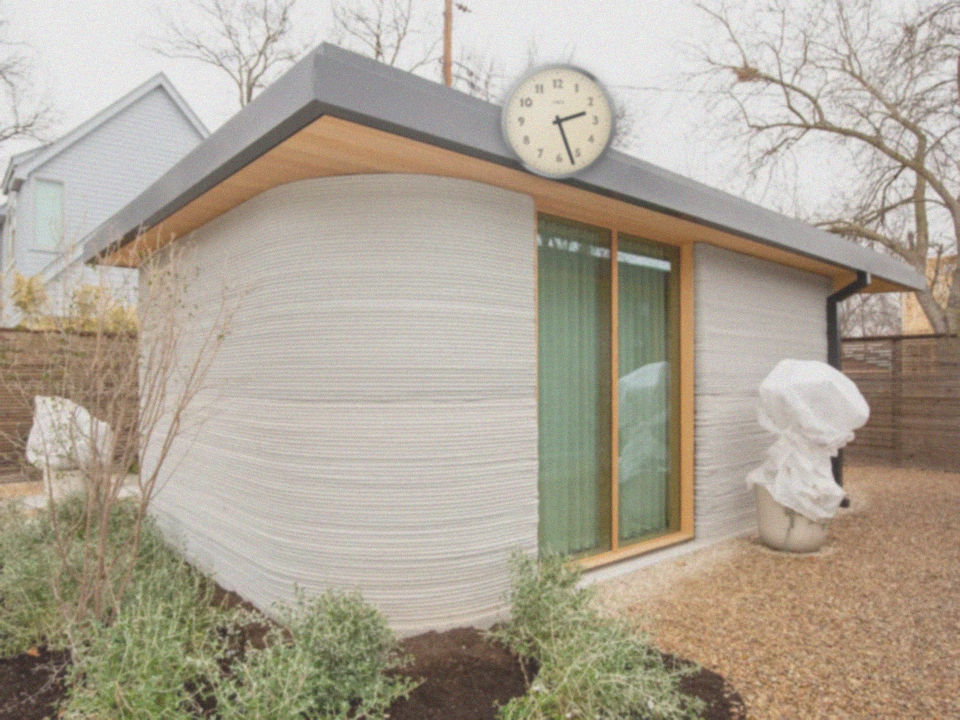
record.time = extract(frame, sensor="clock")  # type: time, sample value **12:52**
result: **2:27**
